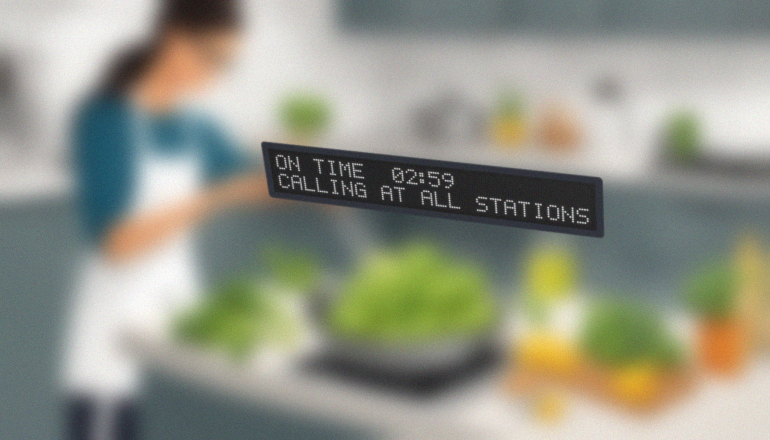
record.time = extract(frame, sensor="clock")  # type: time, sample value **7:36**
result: **2:59**
